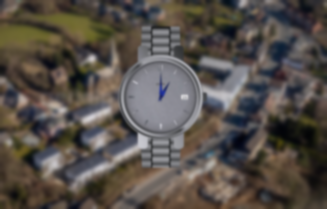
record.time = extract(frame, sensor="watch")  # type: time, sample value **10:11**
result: **1:00**
